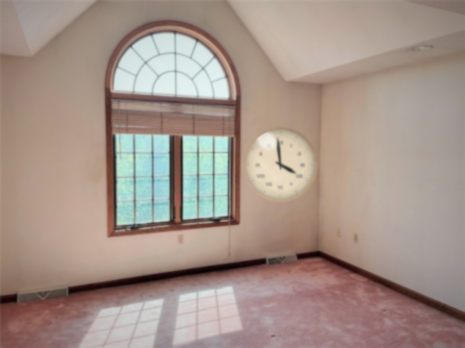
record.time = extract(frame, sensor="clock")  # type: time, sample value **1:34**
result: **3:59**
